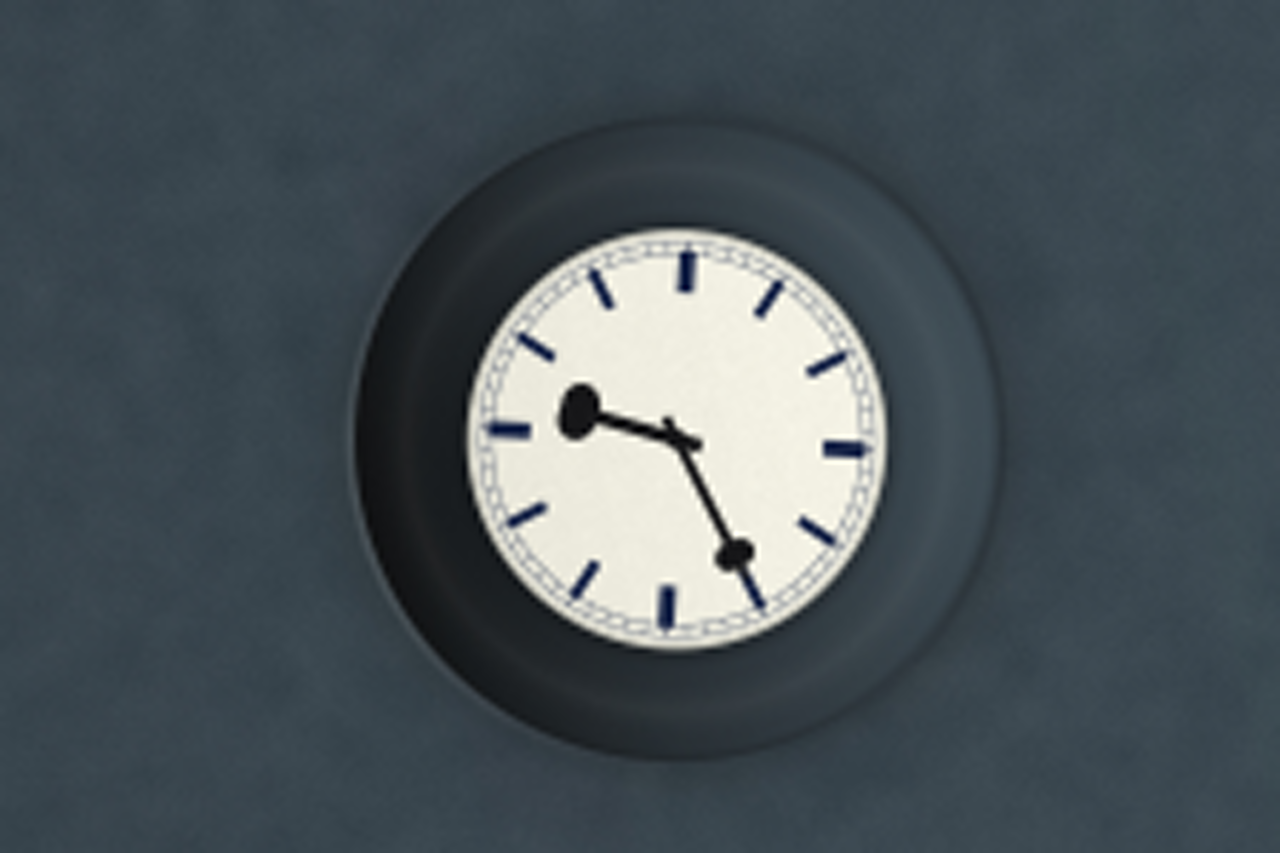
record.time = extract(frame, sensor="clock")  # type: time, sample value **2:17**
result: **9:25**
